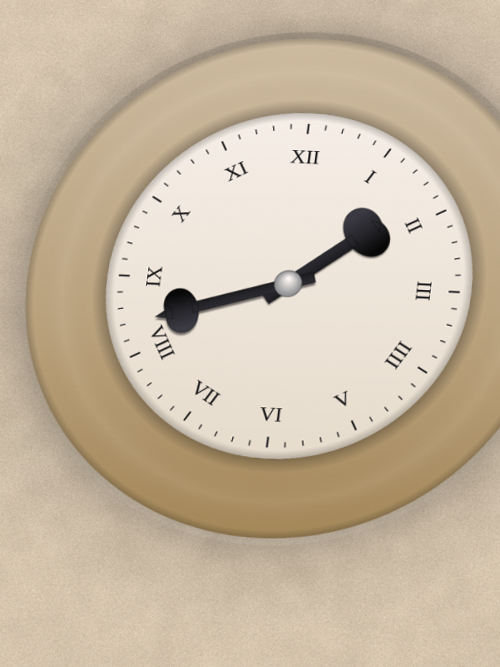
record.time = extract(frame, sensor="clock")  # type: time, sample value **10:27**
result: **1:42**
